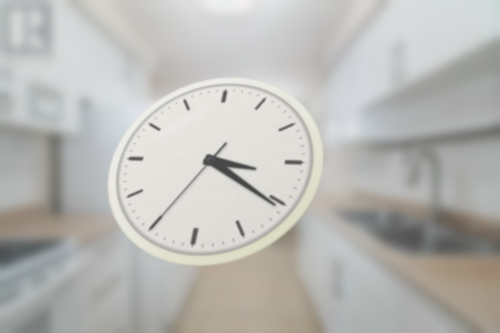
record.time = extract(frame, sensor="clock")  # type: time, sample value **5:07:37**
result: **3:20:35**
